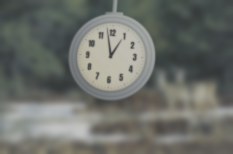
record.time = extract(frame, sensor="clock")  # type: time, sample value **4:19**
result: **12:58**
